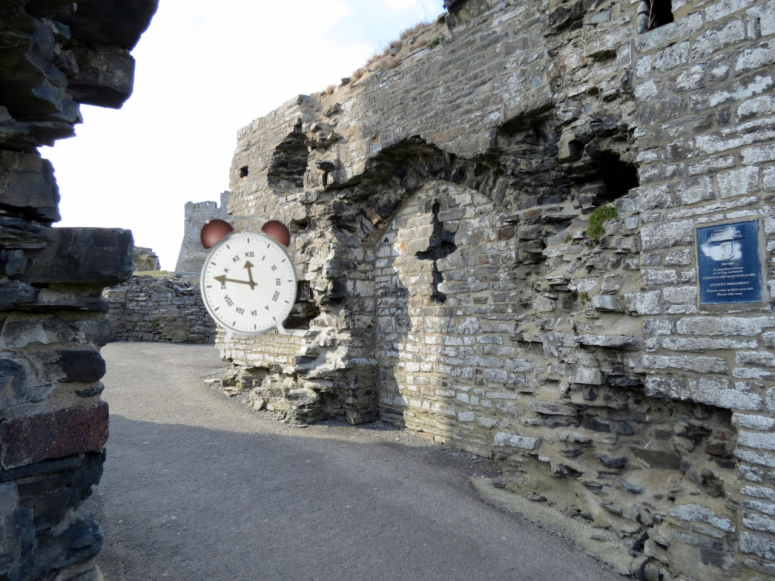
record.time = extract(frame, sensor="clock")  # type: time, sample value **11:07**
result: **11:47**
